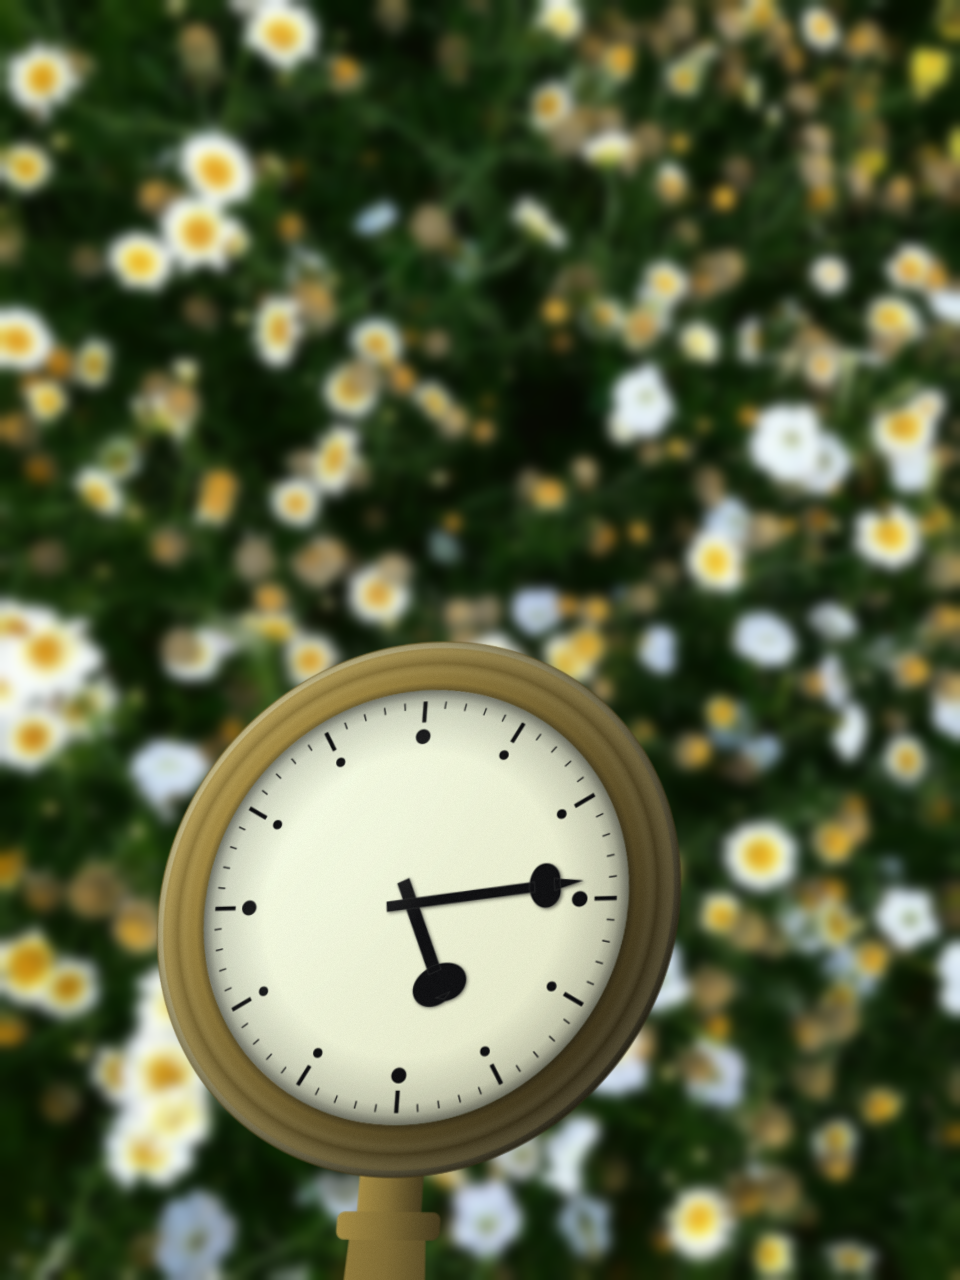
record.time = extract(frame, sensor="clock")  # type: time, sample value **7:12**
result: **5:14**
